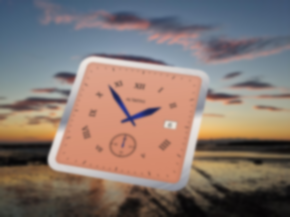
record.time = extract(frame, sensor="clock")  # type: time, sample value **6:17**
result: **1:53**
